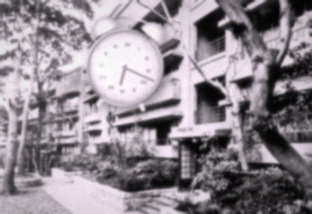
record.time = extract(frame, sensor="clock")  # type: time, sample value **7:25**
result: **6:18**
